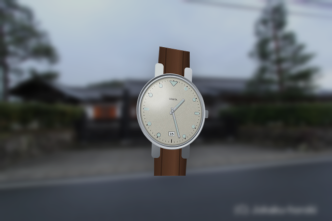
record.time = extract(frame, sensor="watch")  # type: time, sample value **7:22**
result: **1:27**
